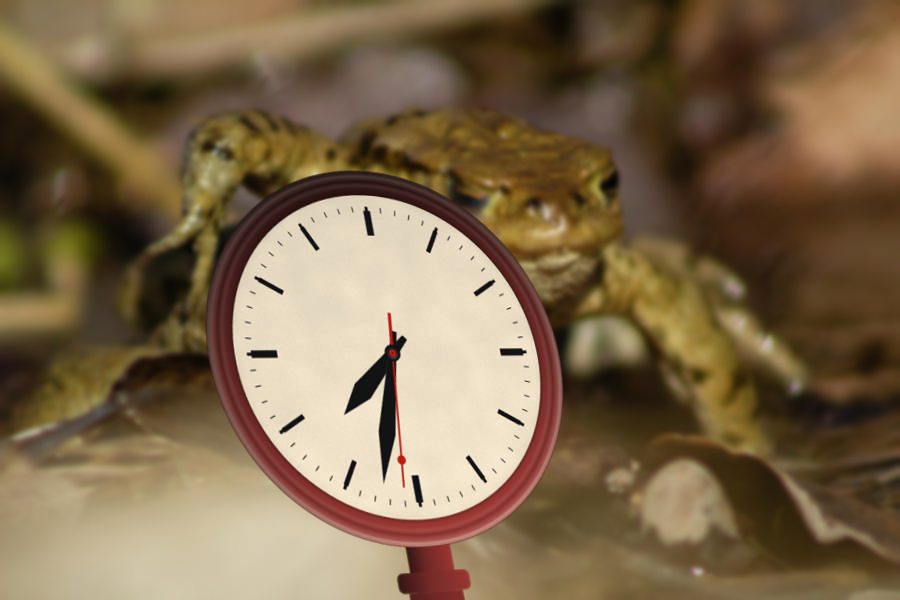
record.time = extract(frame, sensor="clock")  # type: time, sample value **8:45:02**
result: **7:32:31**
